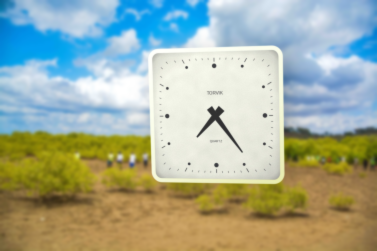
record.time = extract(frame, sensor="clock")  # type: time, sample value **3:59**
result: **7:24**
